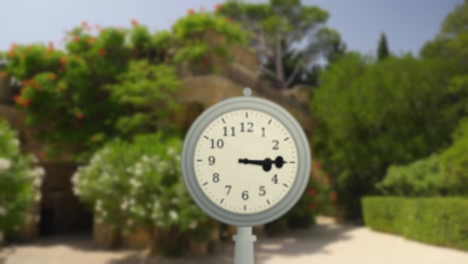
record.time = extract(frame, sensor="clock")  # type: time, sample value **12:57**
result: **3:15**
